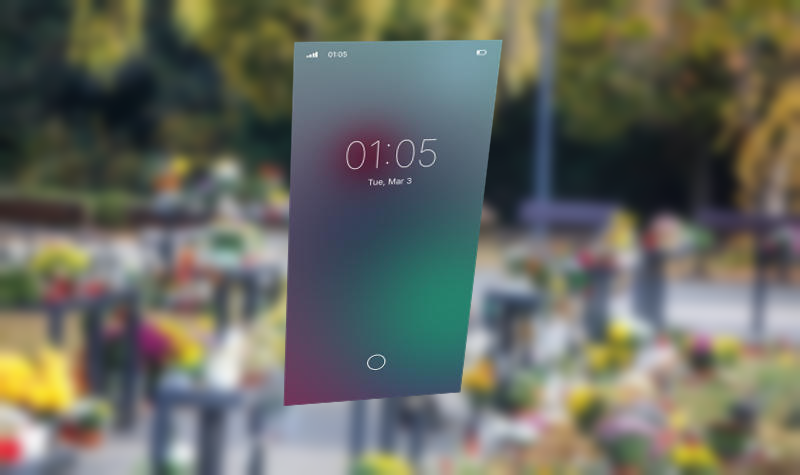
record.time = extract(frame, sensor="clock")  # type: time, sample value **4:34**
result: **1:05**
